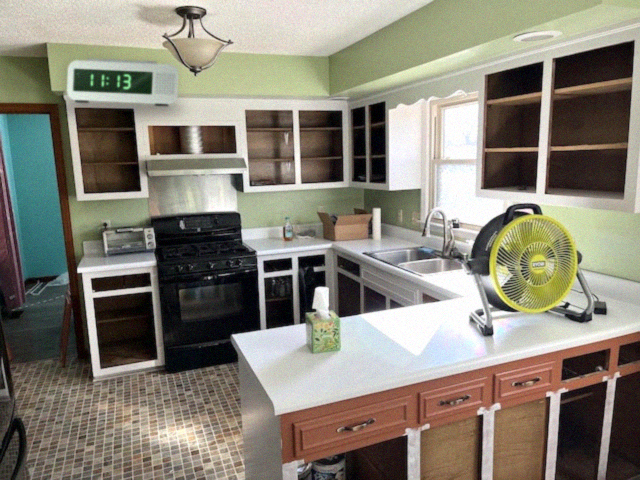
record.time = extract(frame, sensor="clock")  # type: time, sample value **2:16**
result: **11:13**
